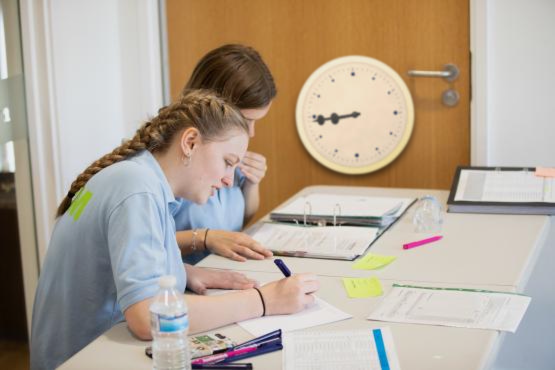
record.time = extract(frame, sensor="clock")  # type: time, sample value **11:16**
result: **8:44**
